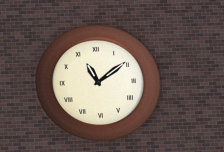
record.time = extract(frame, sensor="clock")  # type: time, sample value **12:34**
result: **11:09**
